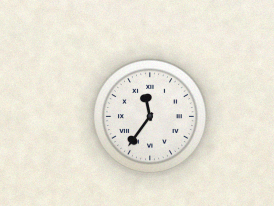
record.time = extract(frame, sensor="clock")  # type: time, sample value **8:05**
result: **11:36**
